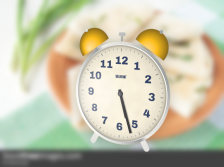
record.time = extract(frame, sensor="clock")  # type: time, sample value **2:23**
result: **5:27**
